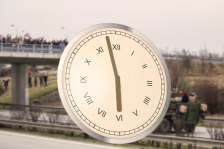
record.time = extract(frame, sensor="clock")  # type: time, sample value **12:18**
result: **5:58**
